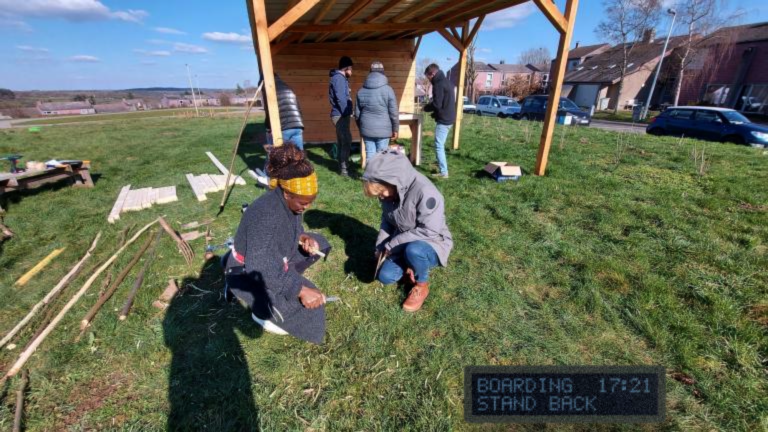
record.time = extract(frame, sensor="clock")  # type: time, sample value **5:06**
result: **17:21**
